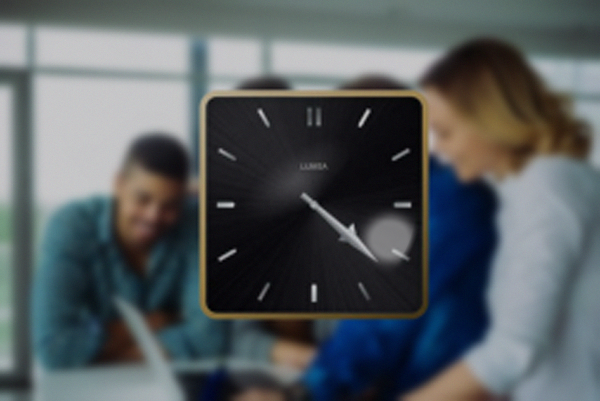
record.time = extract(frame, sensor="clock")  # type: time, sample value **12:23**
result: **4:22**
